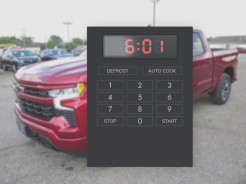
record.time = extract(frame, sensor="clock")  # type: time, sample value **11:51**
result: **6:01**
